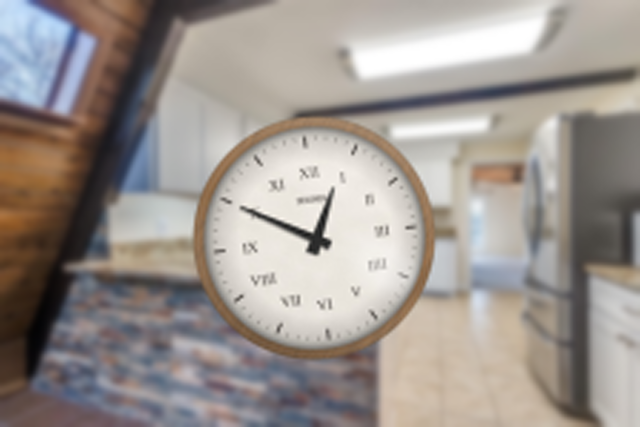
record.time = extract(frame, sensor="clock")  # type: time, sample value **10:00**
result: **12:50**
